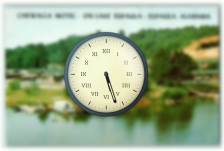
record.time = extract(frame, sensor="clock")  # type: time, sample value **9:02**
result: **5:27**
